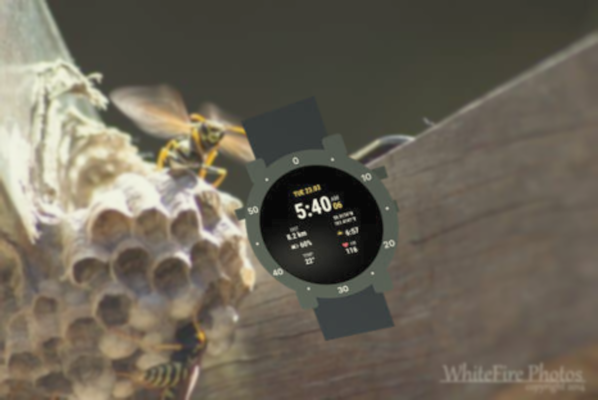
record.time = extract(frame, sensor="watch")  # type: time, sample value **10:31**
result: **5:40**
